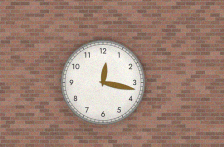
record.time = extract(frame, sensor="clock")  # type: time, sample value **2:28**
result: **12:17**
